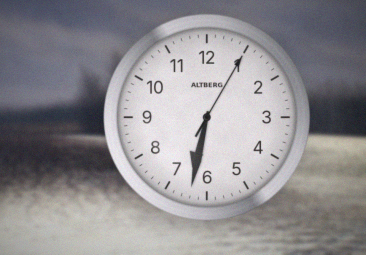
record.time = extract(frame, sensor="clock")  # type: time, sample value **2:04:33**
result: **6:32:05**
